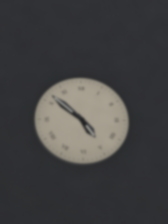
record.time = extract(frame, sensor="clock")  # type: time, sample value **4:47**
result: **4:52**
